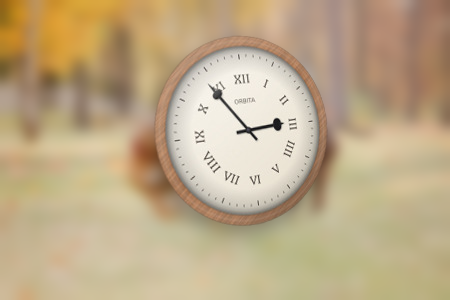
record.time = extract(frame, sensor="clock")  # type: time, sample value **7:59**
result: **2:54**
